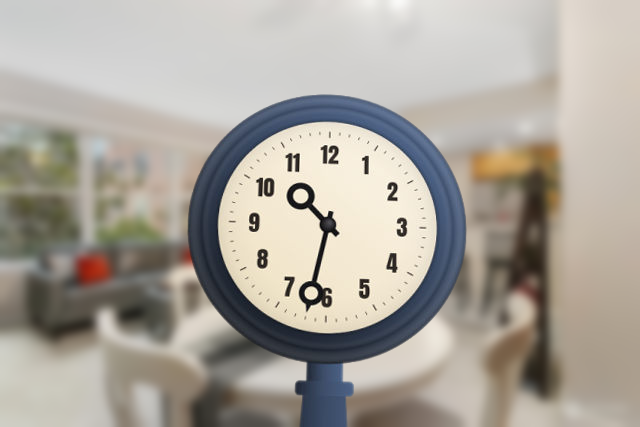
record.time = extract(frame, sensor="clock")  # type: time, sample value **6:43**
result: **10:32**
